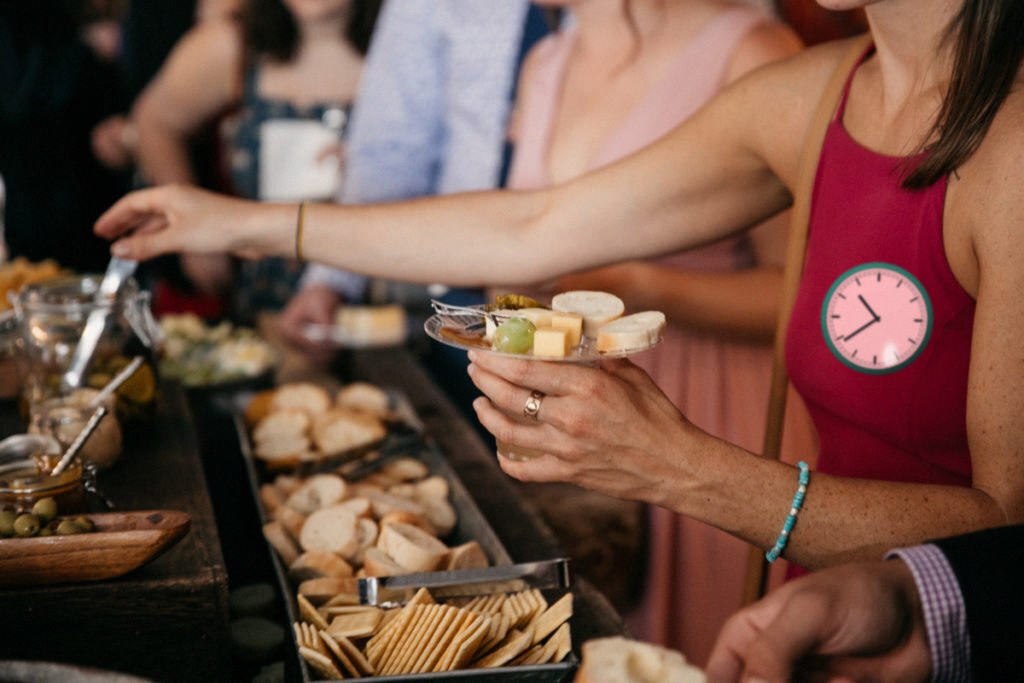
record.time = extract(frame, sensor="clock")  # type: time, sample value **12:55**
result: **10:39**
